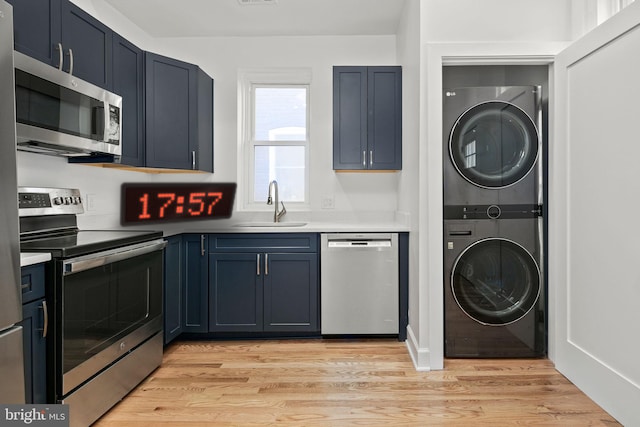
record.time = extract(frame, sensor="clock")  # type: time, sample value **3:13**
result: **17:57**
